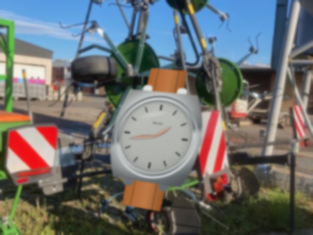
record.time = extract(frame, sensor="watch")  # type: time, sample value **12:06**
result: **1:43**
